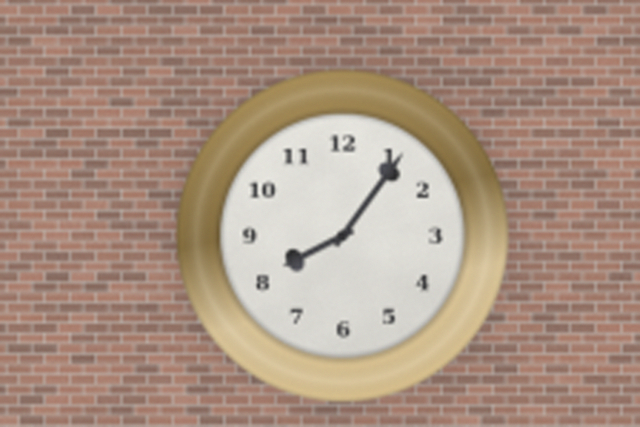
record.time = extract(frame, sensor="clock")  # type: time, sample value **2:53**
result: **8:06**
